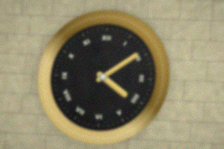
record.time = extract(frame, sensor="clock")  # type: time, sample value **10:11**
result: **4:09**
